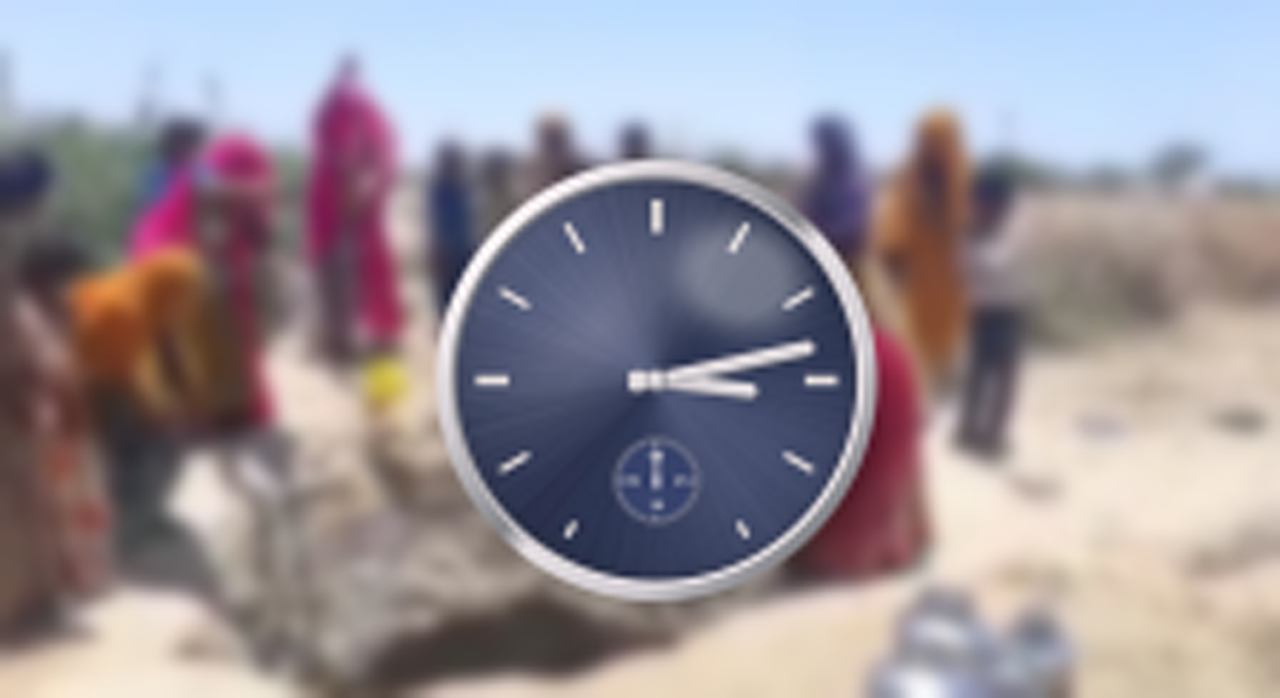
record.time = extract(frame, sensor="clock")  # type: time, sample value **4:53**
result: **3:13**
